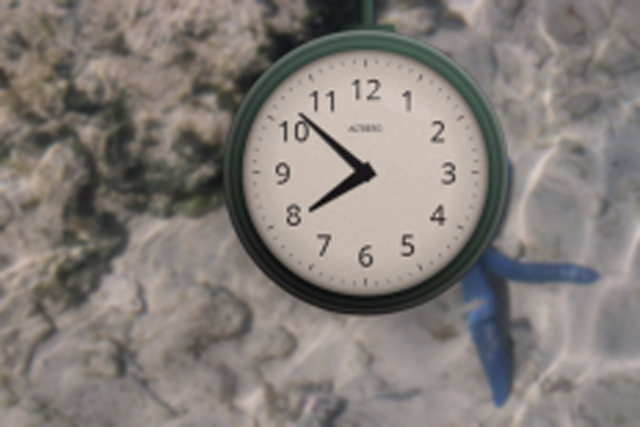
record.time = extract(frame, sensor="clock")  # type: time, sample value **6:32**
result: **7:52**
